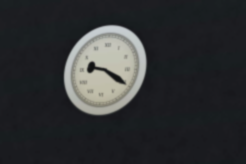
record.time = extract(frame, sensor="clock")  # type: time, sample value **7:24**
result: **9:20**
